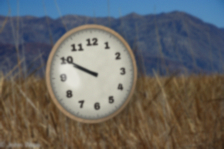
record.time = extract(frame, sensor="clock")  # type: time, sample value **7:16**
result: **9:50**
